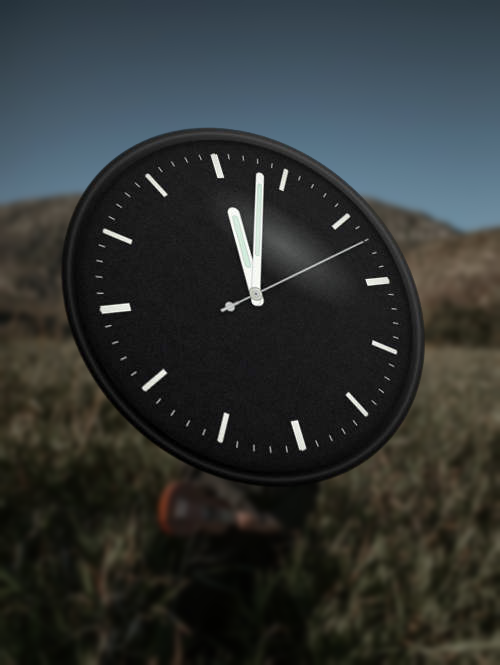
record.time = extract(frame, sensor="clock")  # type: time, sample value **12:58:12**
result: **12:03:12**
